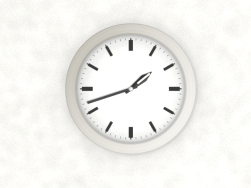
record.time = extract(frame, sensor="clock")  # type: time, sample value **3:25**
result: **1:42**
